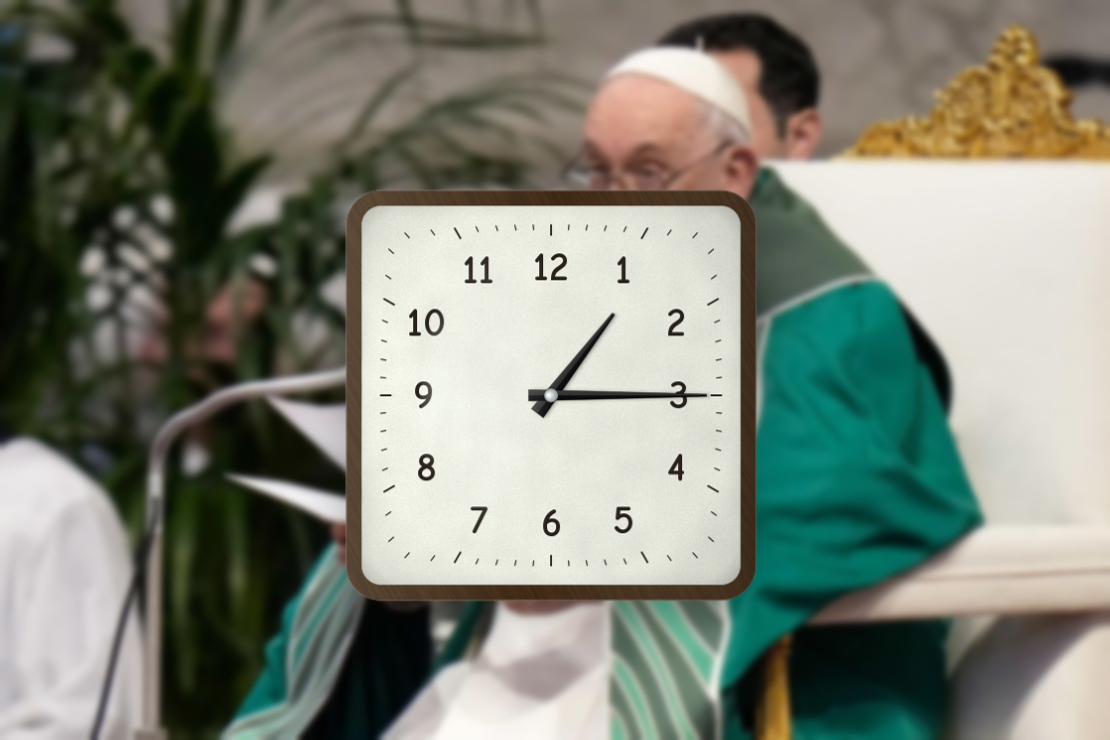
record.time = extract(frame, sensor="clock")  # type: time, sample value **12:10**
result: **1:15**
